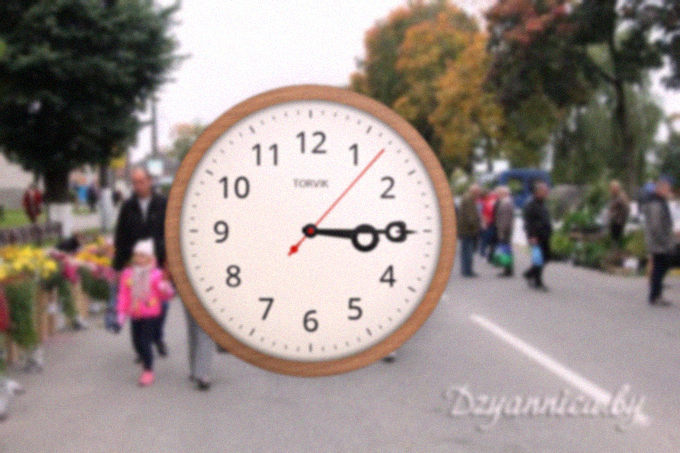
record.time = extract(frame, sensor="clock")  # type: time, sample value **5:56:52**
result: **3:15:07**
